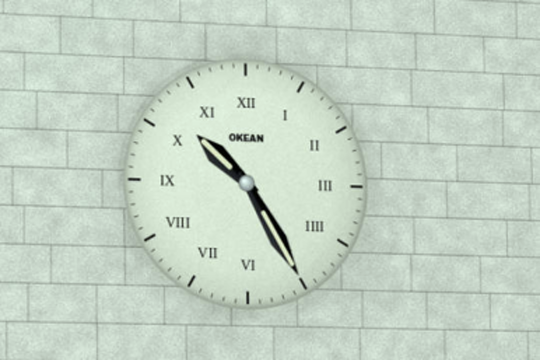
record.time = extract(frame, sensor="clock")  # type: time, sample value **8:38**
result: **10:25**
